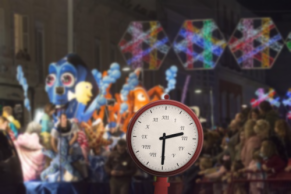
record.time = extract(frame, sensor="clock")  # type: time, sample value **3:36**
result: **2:30**
